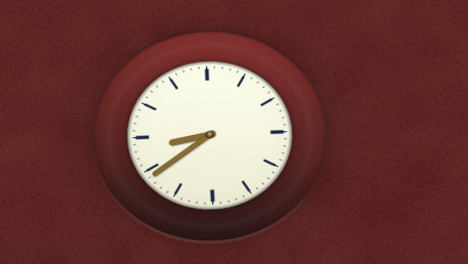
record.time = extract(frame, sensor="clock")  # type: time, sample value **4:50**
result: **8:39**
